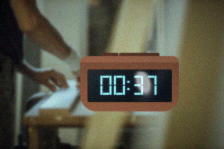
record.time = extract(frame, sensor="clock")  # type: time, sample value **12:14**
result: **0:37**
